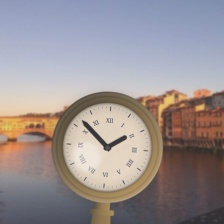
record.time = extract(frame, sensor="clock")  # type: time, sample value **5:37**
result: **1:52**
